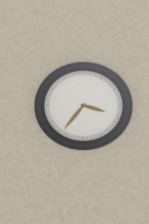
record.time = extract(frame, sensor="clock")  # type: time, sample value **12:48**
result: **3:36**
